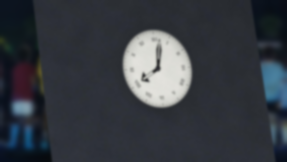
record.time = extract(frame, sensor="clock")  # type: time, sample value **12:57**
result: **8:02**
